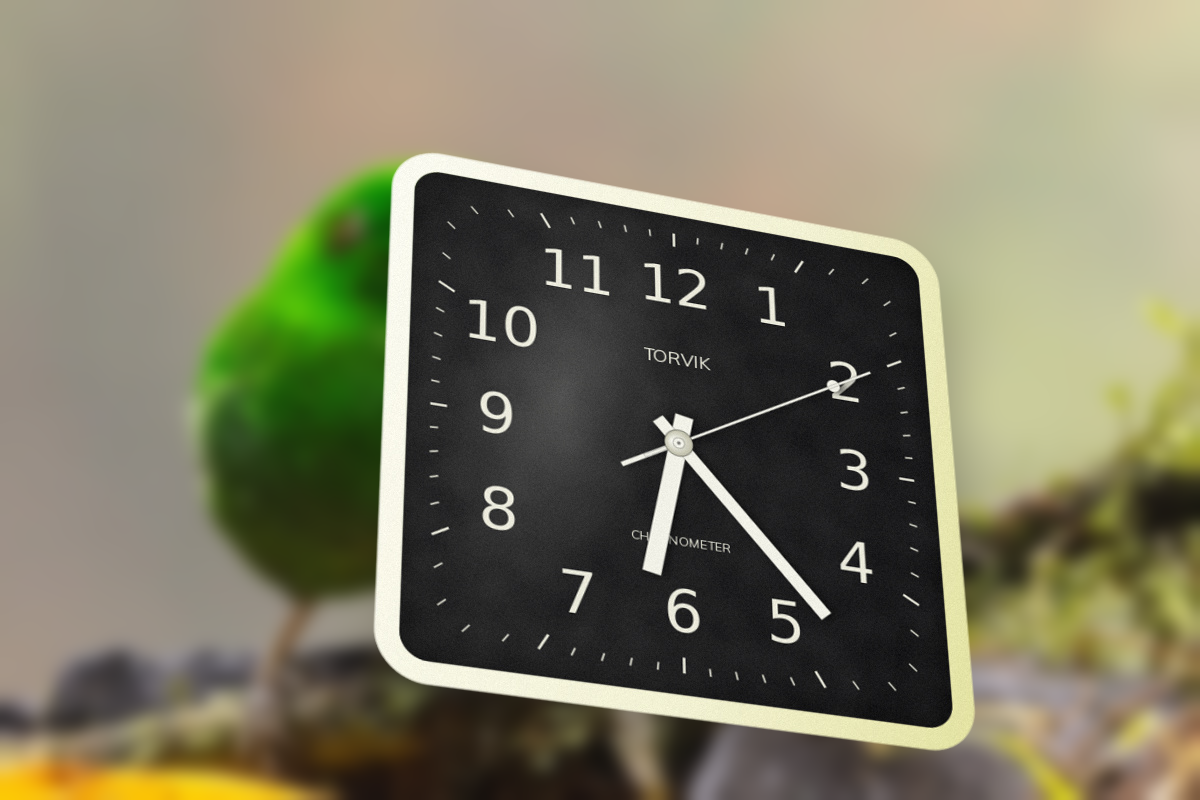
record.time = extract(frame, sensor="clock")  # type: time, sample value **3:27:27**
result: **6:23:10**
